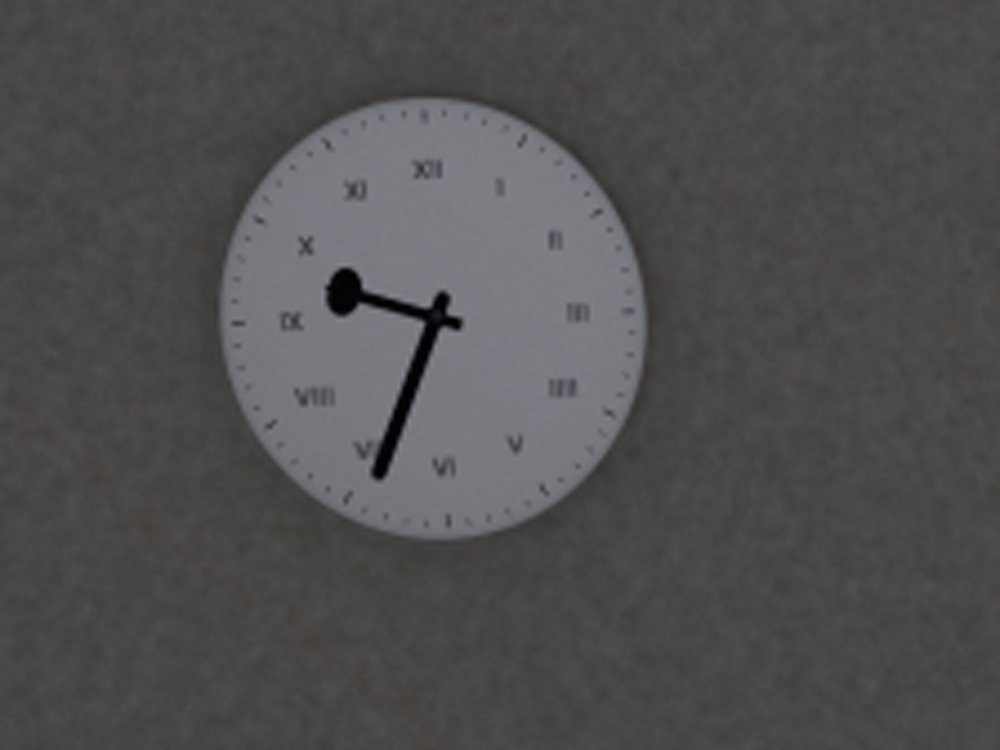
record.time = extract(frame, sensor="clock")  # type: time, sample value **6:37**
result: **9:34**
